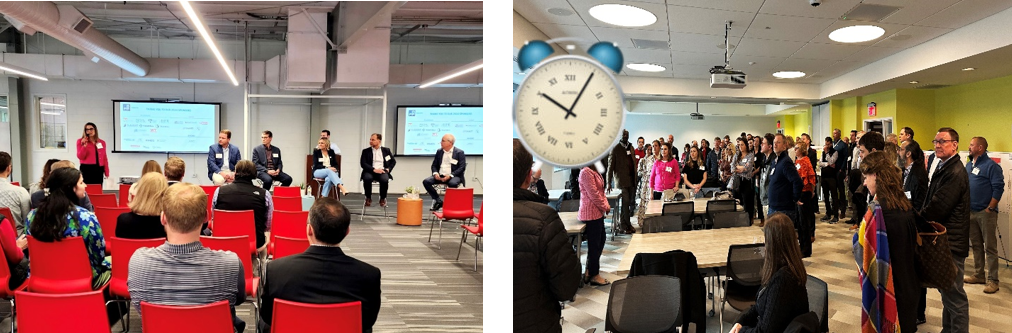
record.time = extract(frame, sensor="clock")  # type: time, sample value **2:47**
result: **10:05**
